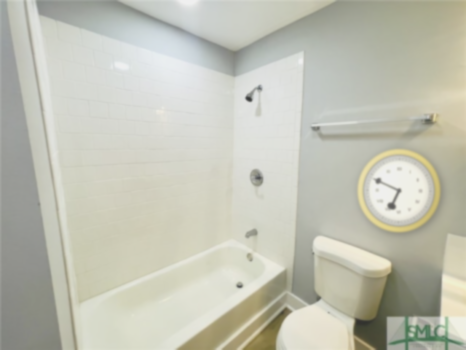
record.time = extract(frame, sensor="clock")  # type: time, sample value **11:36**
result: **6:49**
